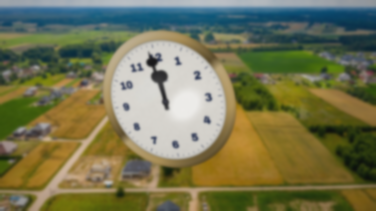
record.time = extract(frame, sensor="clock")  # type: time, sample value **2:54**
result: **11:59**
